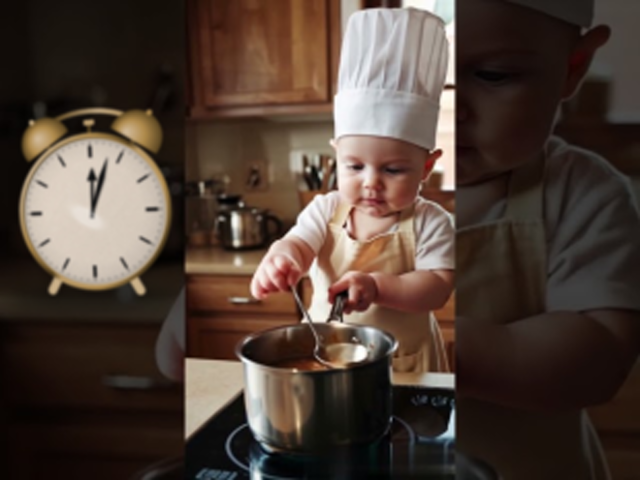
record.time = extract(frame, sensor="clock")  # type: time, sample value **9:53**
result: **12:03**
